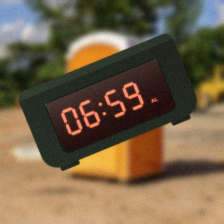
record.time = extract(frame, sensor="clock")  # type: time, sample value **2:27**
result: **6:59**
